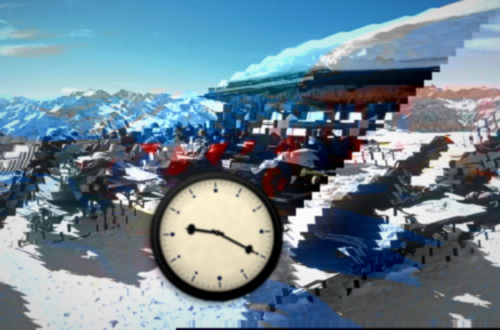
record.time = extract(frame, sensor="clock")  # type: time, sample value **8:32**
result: **9:20**
